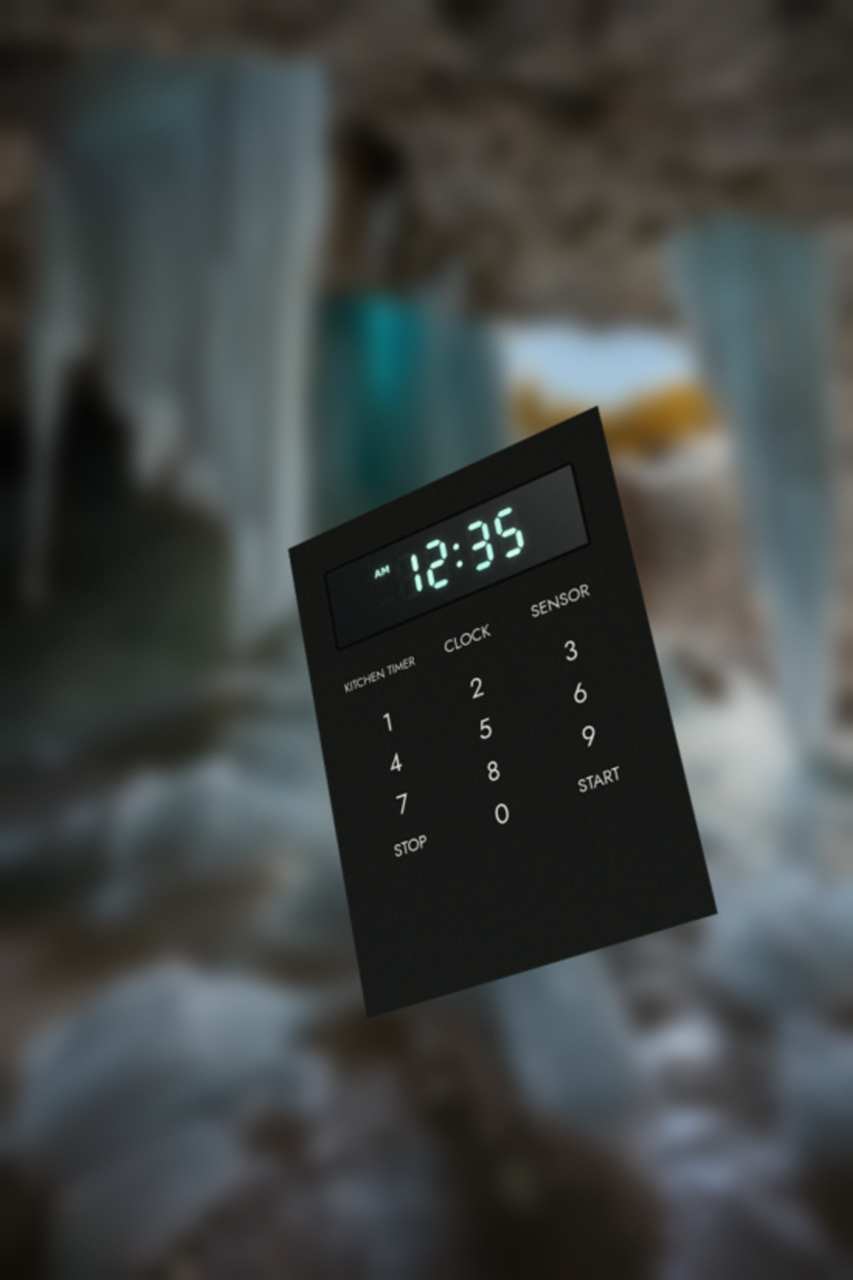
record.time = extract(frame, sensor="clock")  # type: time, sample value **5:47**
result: **12:35**
